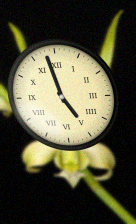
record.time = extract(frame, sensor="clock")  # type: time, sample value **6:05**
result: **4:58**
